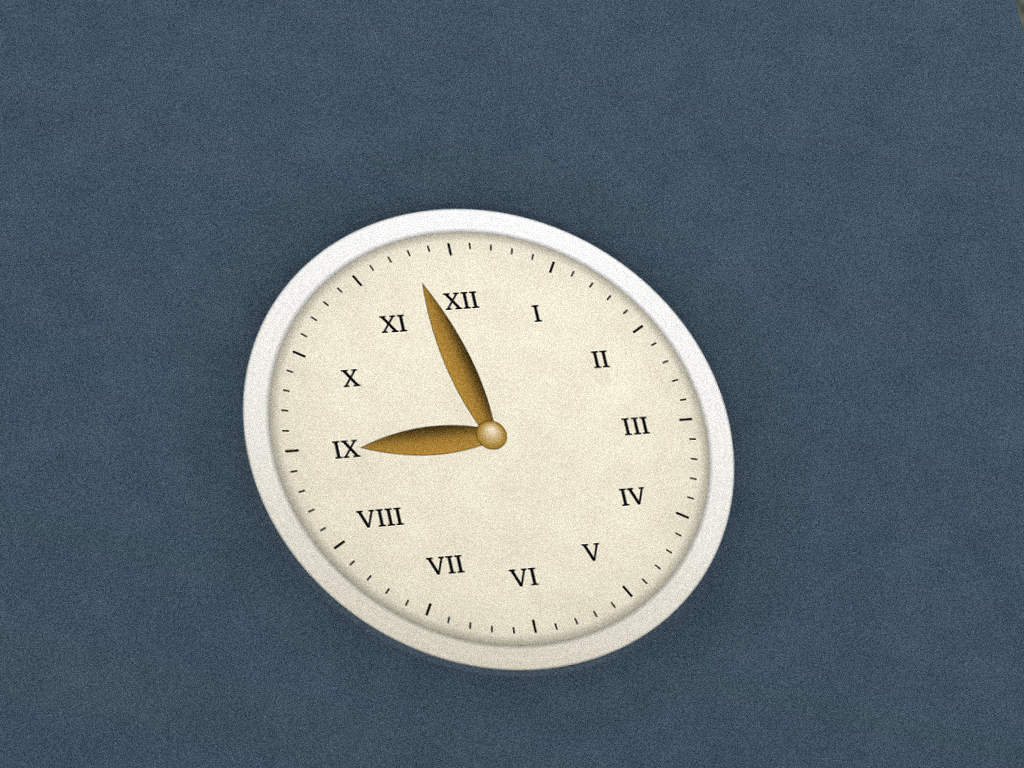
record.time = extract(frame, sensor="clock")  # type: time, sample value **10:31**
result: **8:58**
